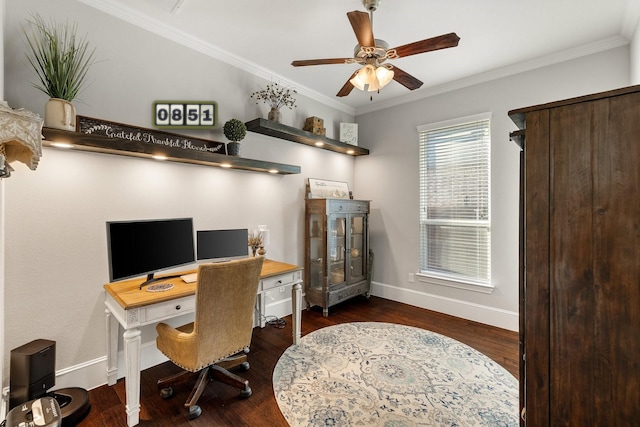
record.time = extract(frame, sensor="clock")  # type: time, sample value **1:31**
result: **8:51**
